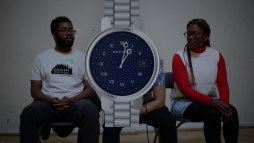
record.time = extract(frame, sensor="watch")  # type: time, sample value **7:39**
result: **1:02**
